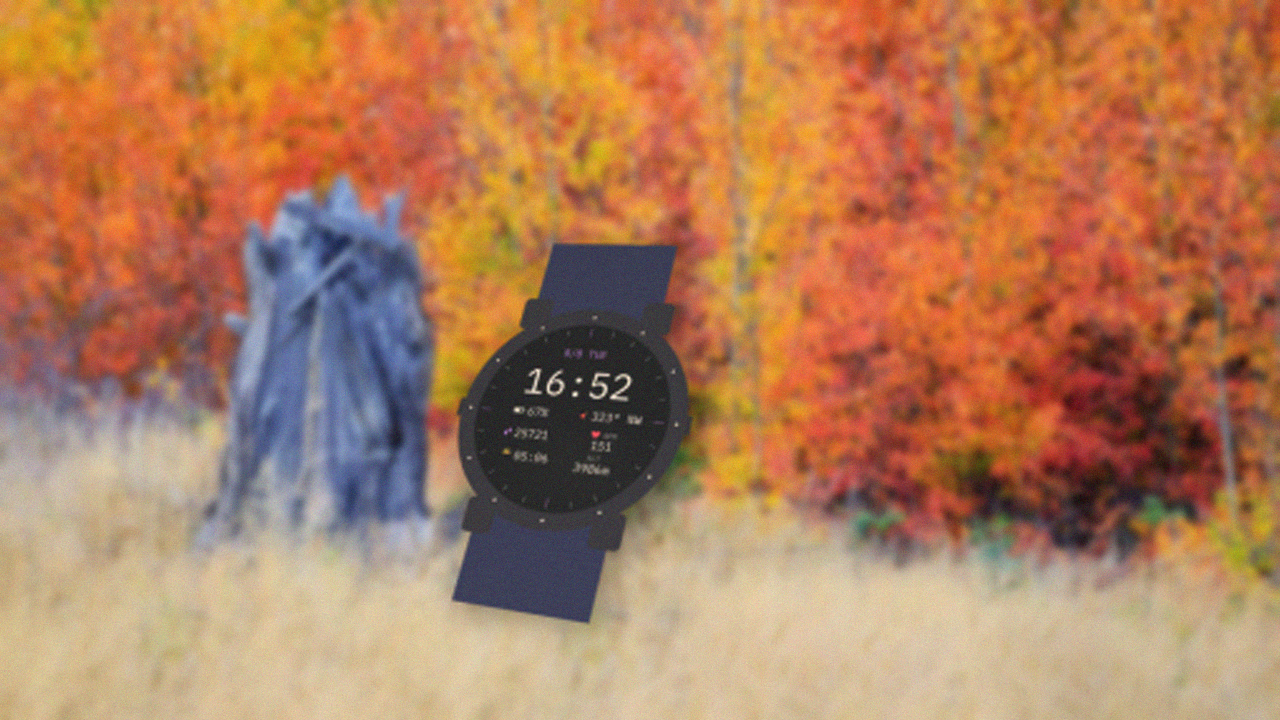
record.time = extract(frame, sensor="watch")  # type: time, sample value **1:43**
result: **16:52**
